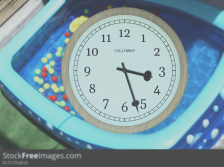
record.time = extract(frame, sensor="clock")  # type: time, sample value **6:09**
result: **3:27**
